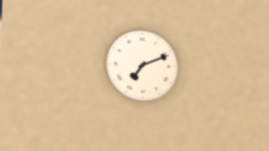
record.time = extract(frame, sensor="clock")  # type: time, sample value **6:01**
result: **7:11**
